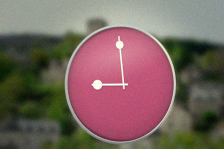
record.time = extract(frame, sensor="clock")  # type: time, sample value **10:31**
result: **8:59**
